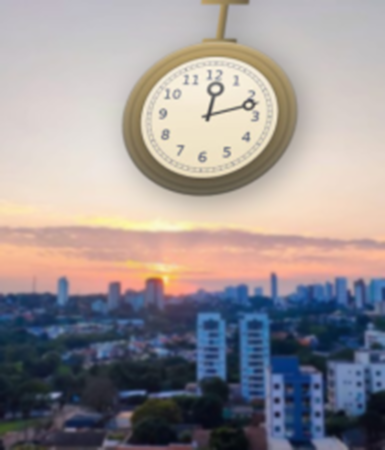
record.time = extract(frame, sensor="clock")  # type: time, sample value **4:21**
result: **12:12**
